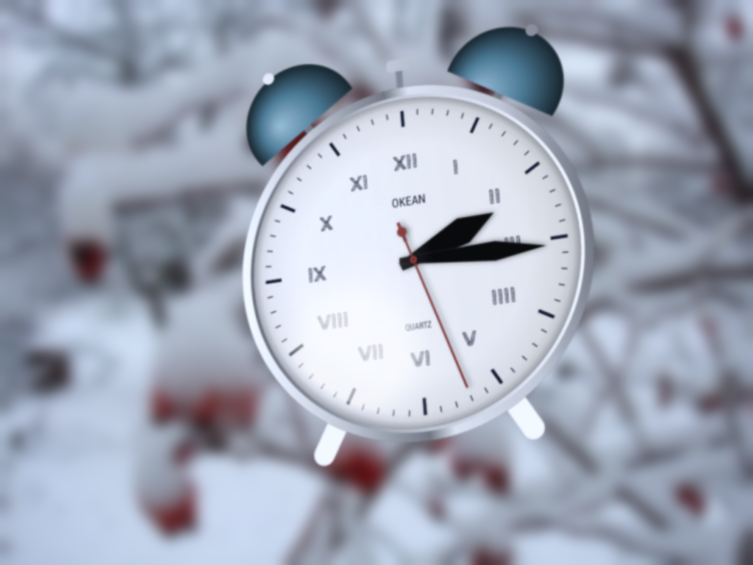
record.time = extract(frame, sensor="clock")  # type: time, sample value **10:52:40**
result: **2:15:27**
